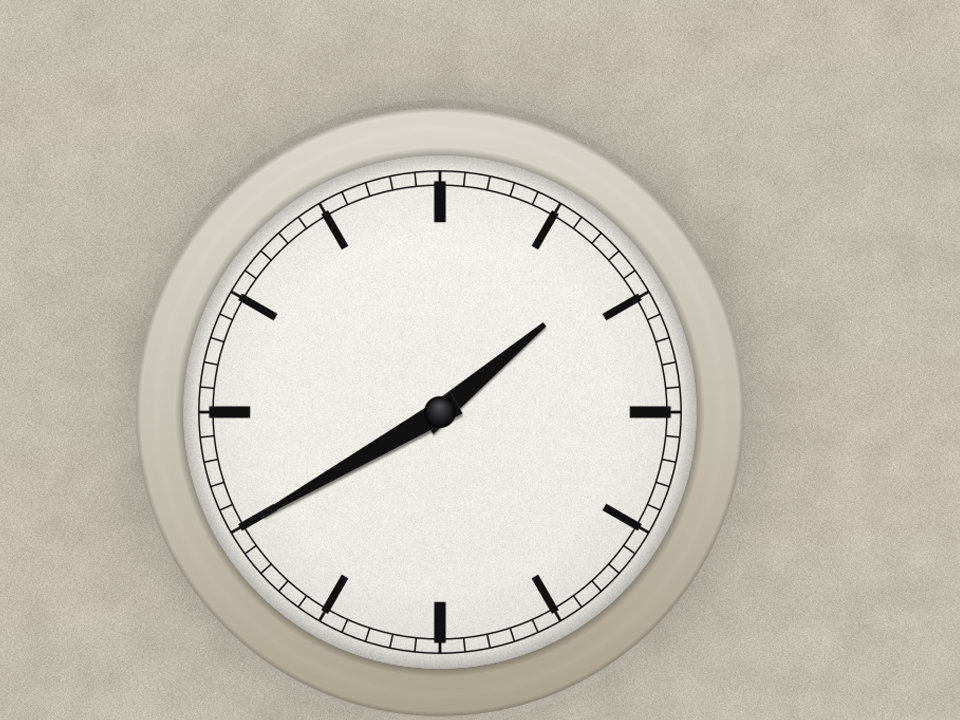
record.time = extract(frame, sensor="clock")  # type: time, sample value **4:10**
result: **1:40**
